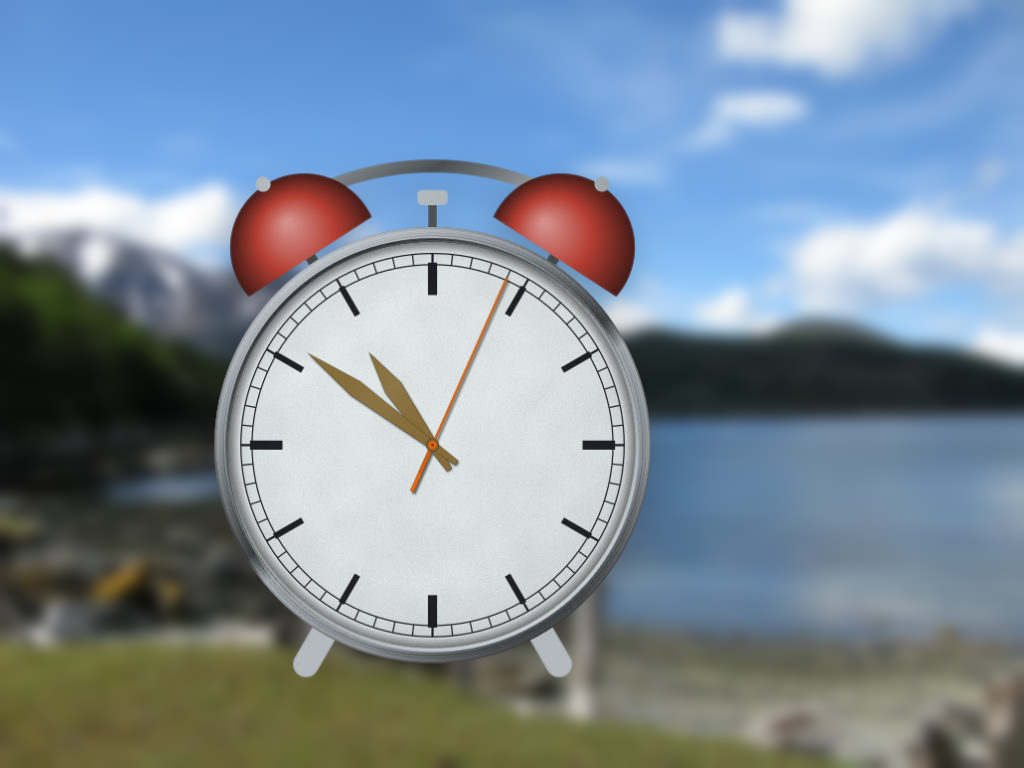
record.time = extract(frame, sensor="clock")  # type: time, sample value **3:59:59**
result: **10:51:04**
